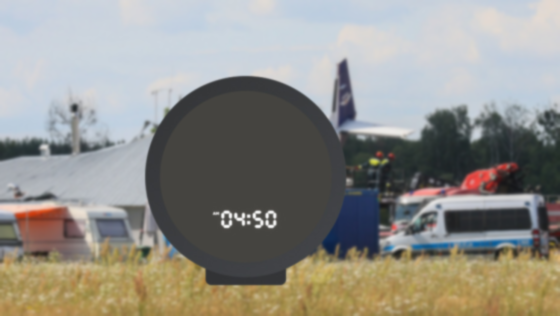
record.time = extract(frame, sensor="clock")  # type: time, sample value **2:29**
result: **4:50**
